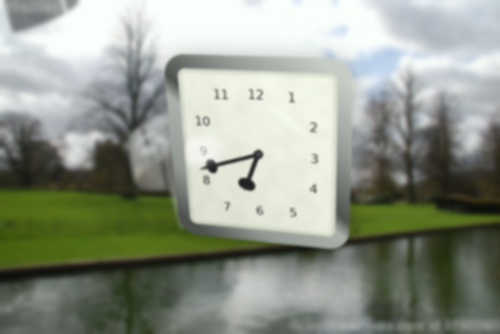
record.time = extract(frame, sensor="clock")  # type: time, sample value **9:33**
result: **6:42**
